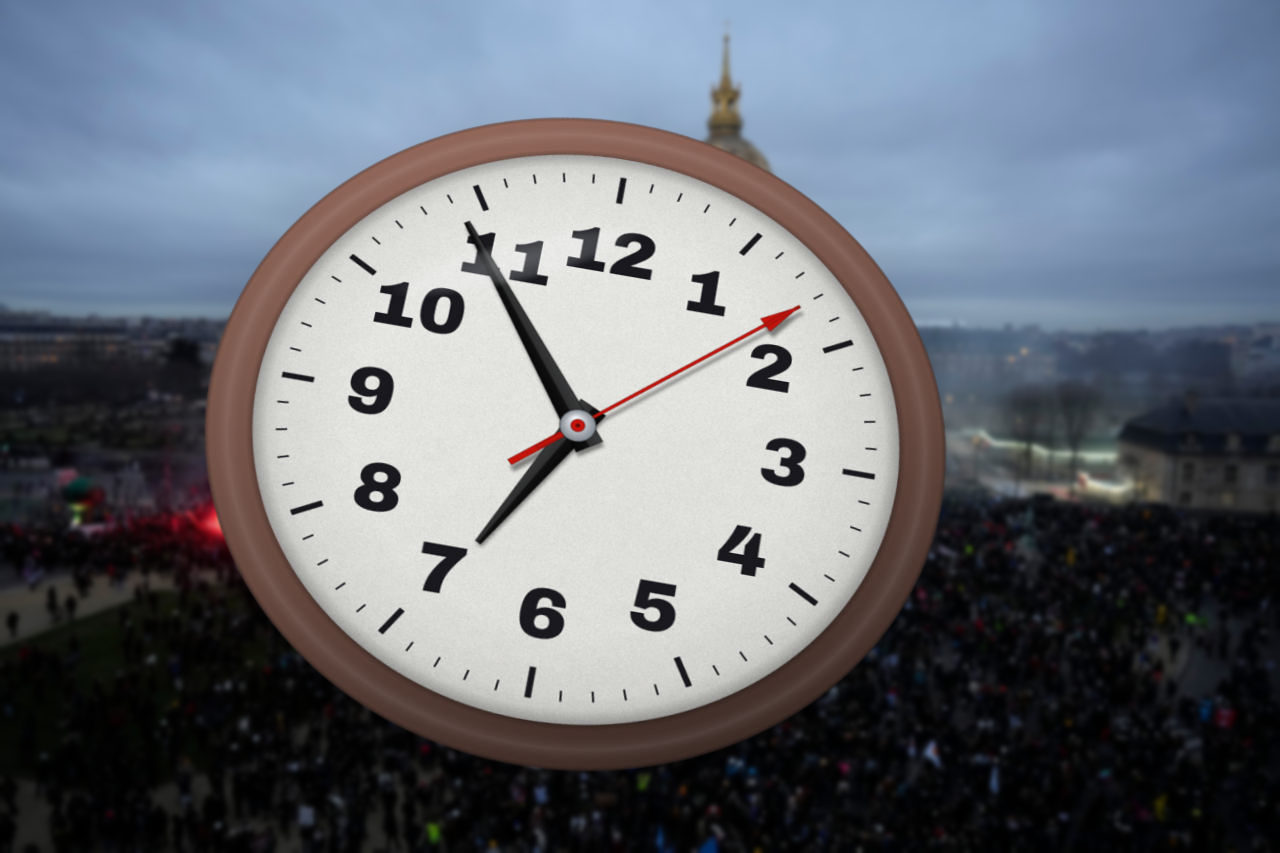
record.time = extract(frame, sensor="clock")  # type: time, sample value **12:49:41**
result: **6:54:08**
